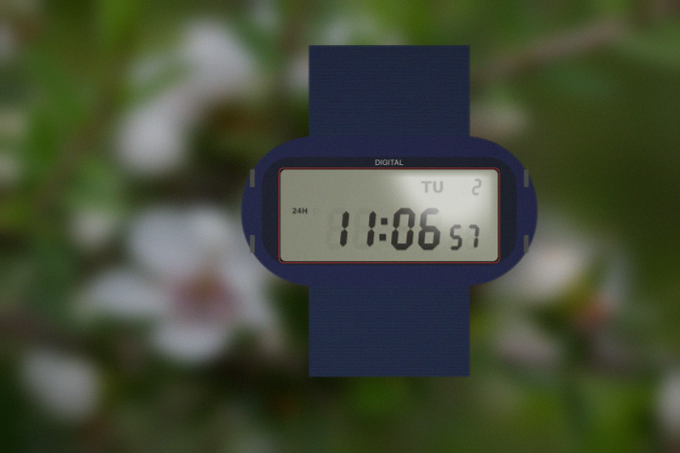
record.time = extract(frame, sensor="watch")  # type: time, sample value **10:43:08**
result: **11:06:57**
